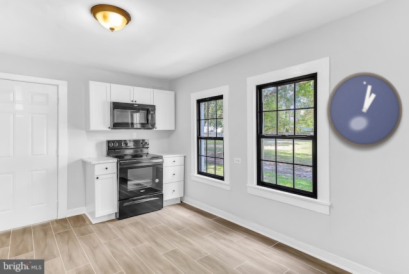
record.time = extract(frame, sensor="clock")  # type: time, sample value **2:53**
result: **1:02**
